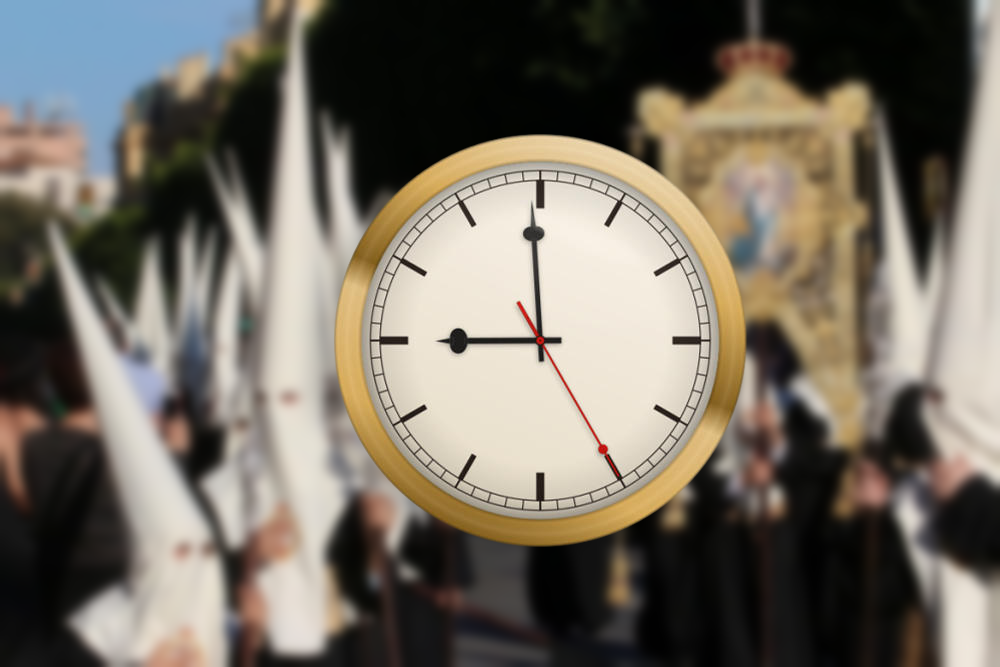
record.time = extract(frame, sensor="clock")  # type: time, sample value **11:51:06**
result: **8:59:25**
